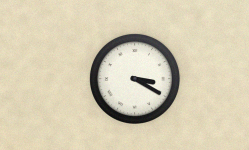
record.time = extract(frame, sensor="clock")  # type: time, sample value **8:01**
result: **3:20**
